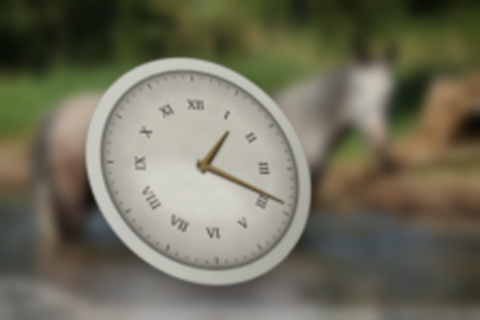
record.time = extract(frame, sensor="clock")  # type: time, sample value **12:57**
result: **1:19**
